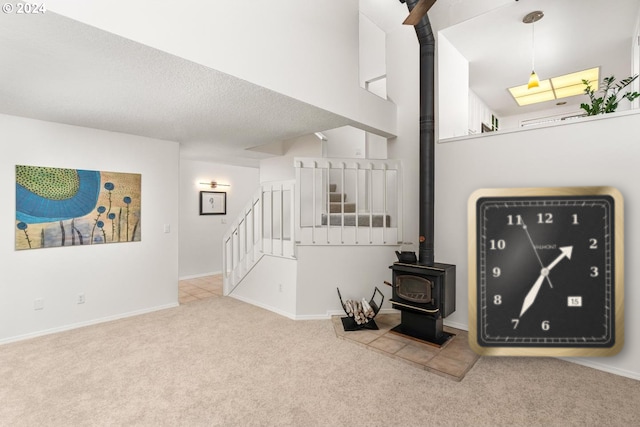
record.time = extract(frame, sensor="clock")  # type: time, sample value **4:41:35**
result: **1:34:56**
